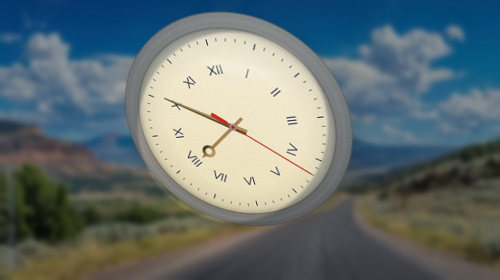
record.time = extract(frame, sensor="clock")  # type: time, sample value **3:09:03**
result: **7:50:22**
